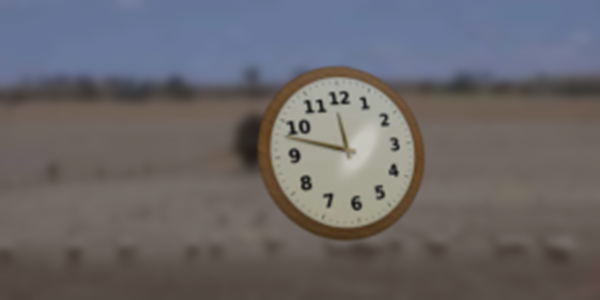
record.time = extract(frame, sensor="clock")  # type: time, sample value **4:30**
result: **11:48**
